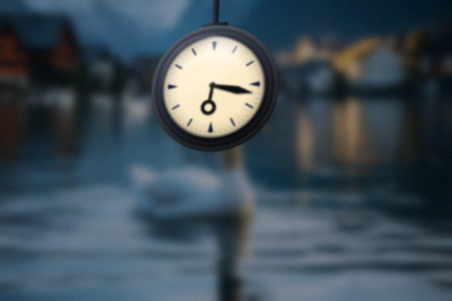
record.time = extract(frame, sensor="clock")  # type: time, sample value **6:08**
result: **6:17**
